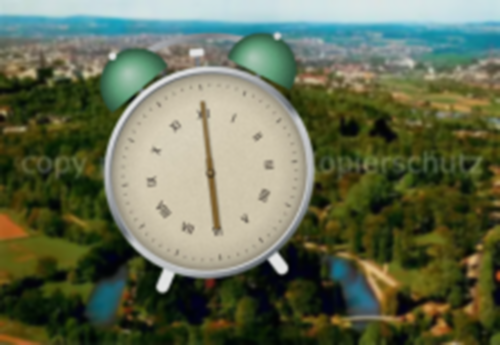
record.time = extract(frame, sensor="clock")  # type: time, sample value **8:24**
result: **6:00**
